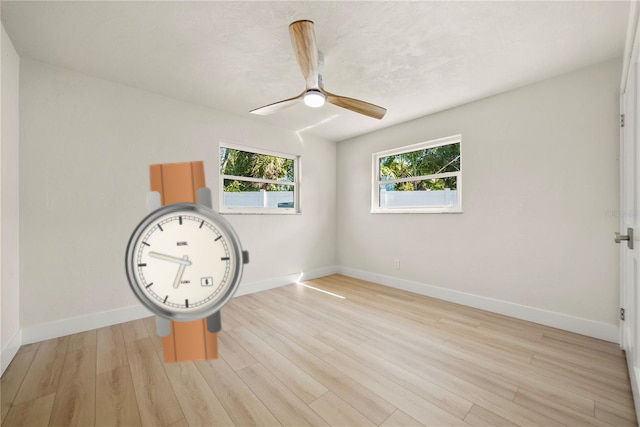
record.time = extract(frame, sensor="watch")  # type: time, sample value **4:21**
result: **6:48**
